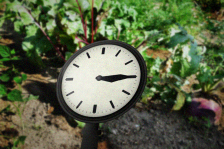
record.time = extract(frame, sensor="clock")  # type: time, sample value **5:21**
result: **3:15**
